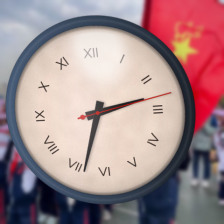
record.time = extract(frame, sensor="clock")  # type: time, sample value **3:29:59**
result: **2:33:13**
